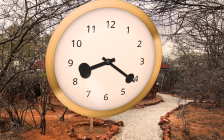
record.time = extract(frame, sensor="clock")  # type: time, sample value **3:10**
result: **8:21**
